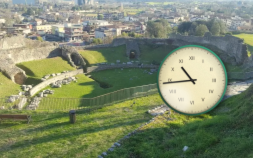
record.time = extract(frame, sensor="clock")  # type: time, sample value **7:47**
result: **10:44**
